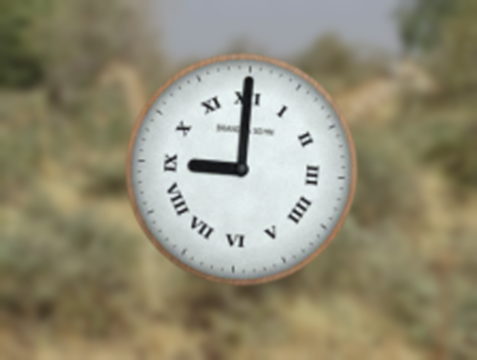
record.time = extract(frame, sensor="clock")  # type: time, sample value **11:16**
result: **9:00**
